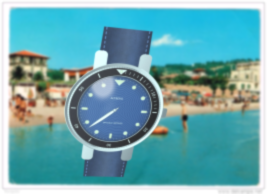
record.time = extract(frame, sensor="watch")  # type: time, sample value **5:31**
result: **7:38**
